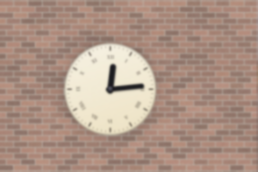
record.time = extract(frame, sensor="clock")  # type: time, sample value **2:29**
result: **12:14**
